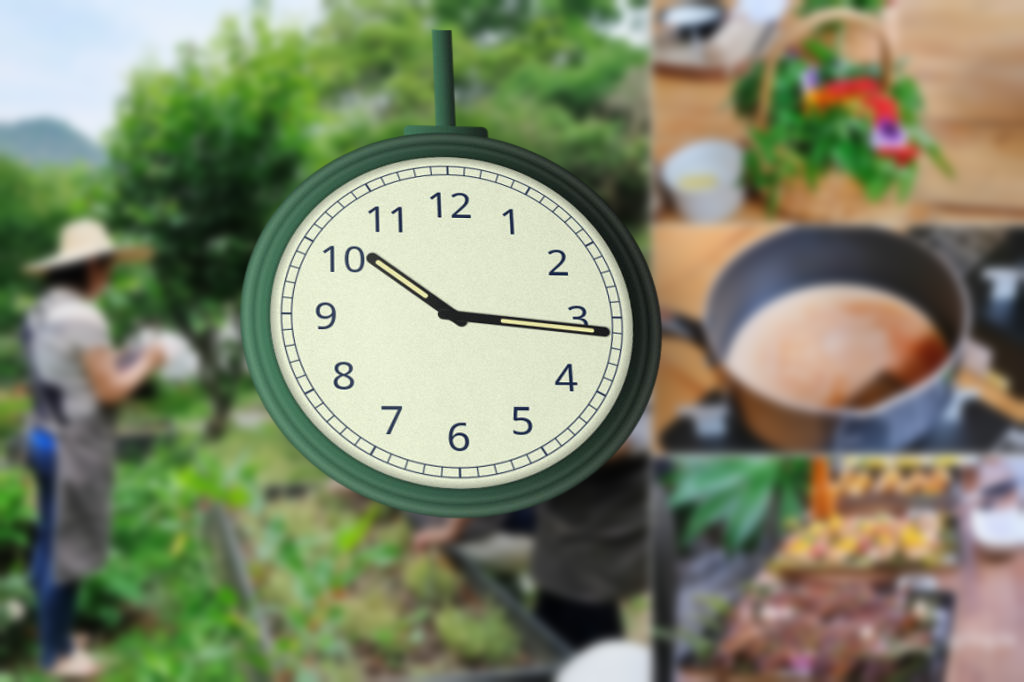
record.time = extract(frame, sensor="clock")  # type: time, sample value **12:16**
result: **10:16**
